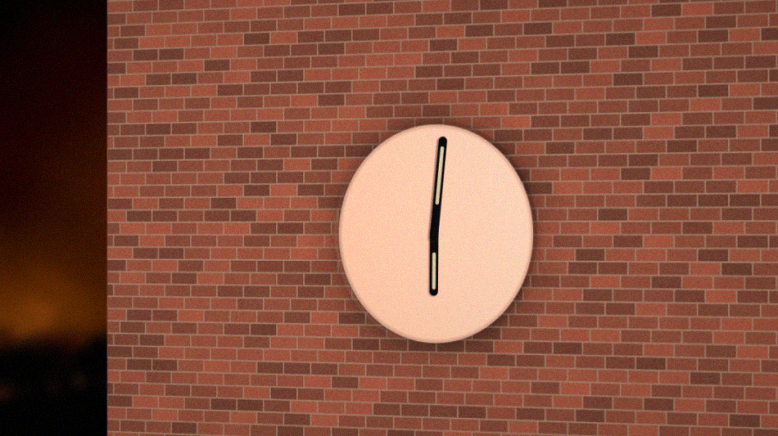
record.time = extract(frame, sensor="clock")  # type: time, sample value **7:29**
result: **6:01**
